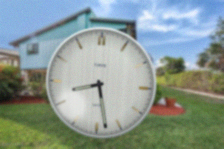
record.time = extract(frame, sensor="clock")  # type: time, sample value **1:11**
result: **8:28**
